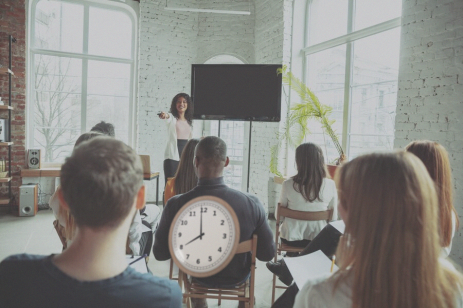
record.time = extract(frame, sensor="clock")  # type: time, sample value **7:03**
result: **7:59**
